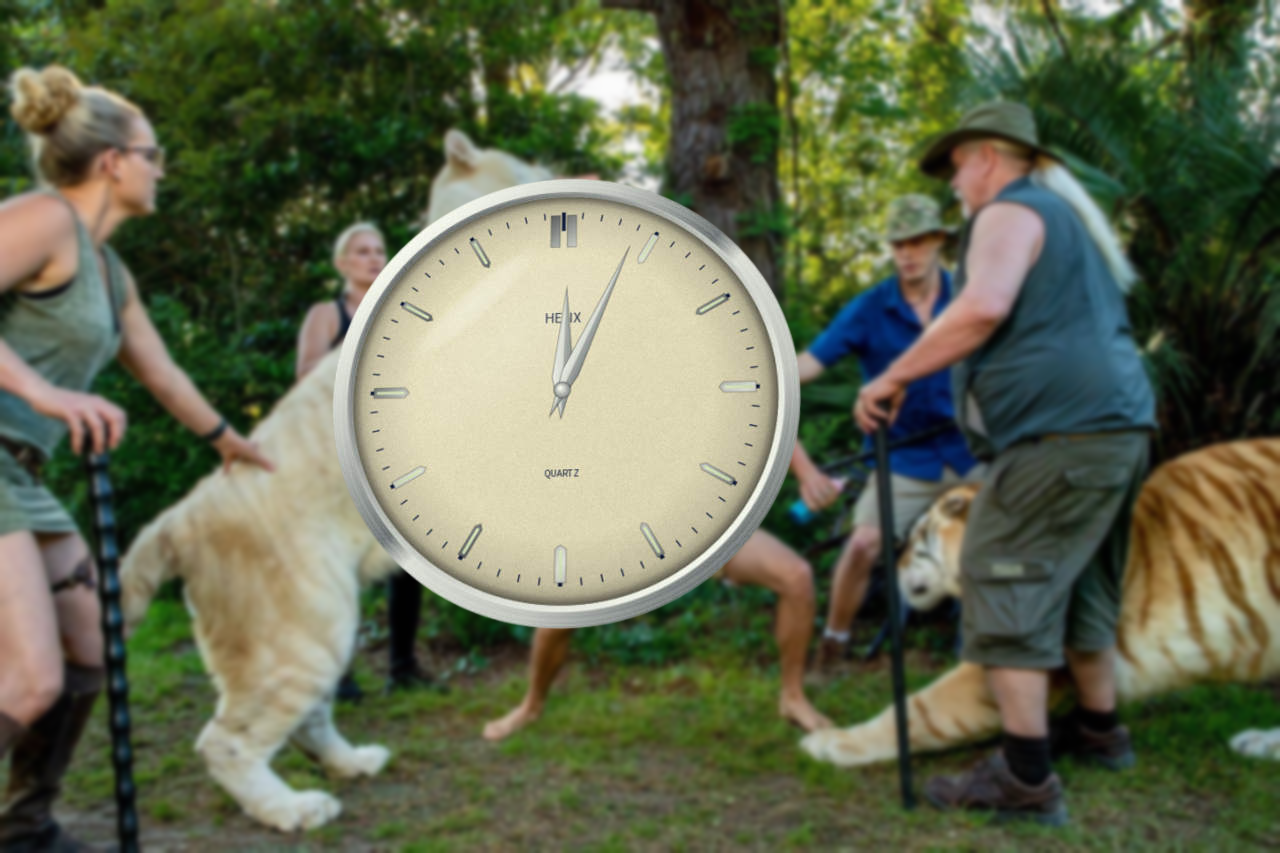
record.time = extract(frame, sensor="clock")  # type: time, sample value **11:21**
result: **12:04**
